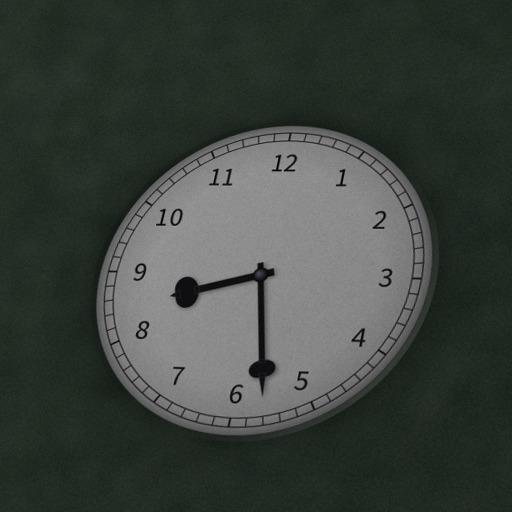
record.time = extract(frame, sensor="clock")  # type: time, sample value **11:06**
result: **8:28**
